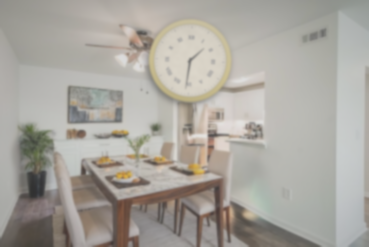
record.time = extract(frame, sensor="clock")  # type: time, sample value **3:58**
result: **1:31**
